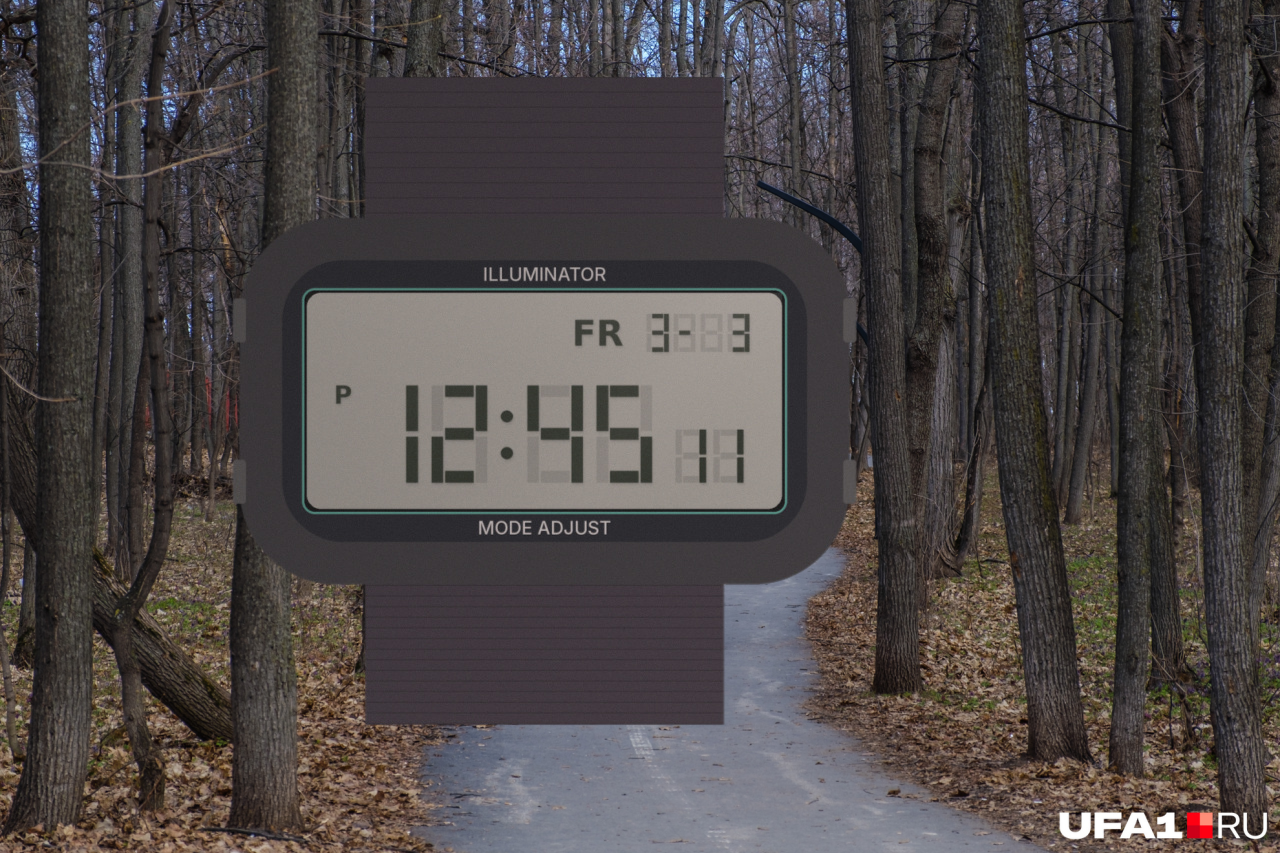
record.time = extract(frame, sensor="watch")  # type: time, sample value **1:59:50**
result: **12:45:11**
